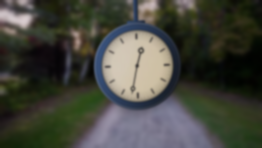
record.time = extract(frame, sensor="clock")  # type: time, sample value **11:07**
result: **12:32**
